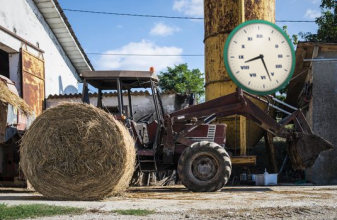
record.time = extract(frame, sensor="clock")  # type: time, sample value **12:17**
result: **8:27**
